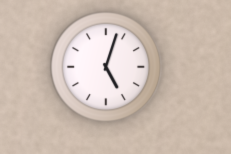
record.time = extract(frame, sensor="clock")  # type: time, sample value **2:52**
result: **5:03**
